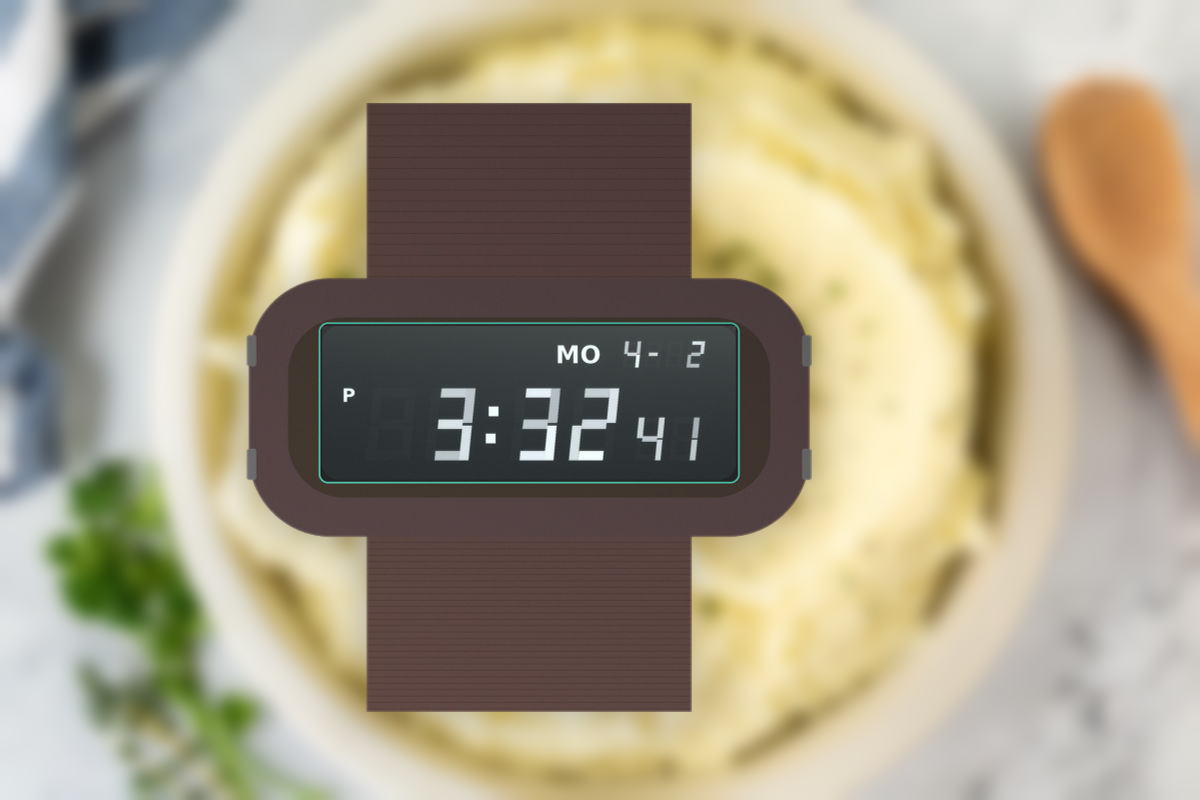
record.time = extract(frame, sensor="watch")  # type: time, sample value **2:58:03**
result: **3:32:41**
